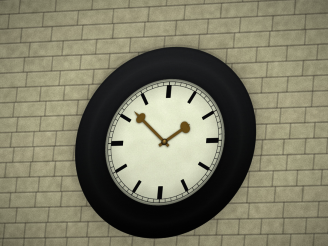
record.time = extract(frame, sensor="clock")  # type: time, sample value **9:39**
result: **1:52**
